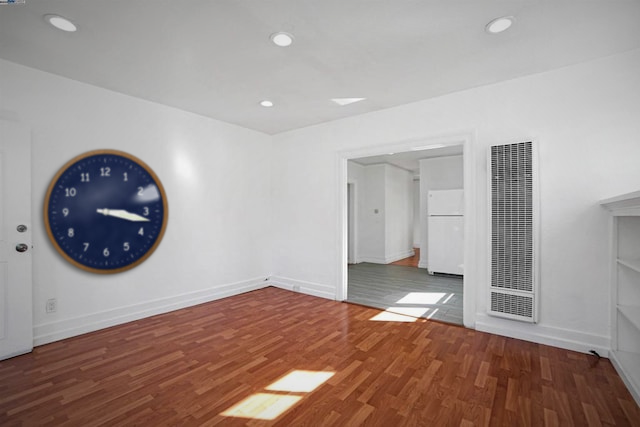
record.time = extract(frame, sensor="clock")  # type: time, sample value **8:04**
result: **3:17**
